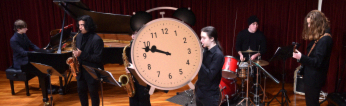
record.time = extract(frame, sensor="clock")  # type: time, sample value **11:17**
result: **9:48**
